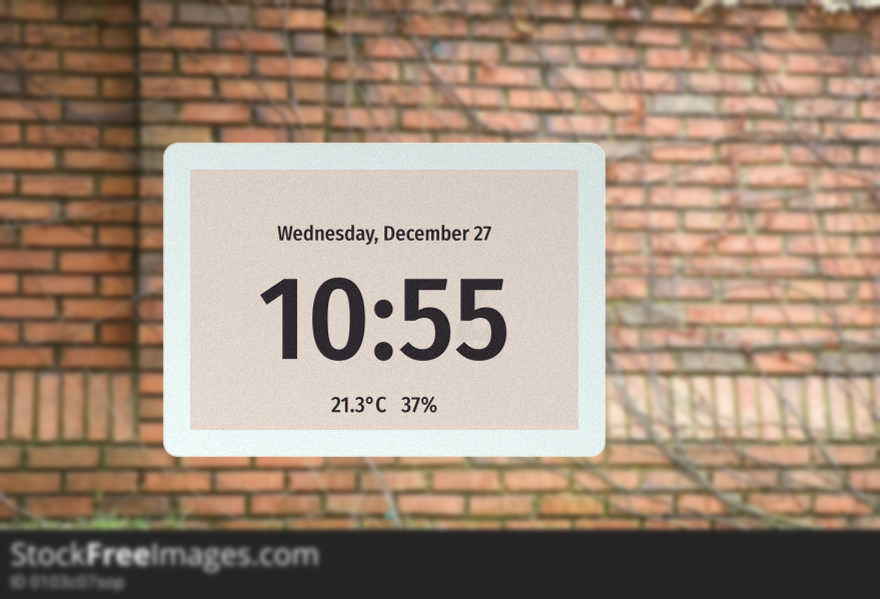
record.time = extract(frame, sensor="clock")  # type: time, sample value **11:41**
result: **10:55**
